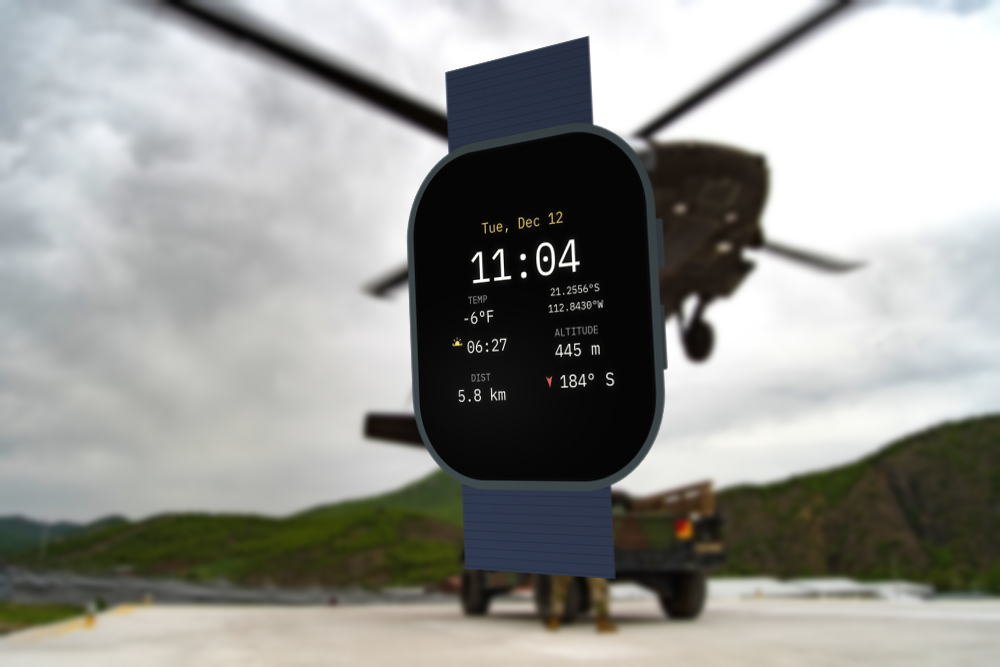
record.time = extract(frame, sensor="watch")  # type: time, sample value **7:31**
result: **11:04**
